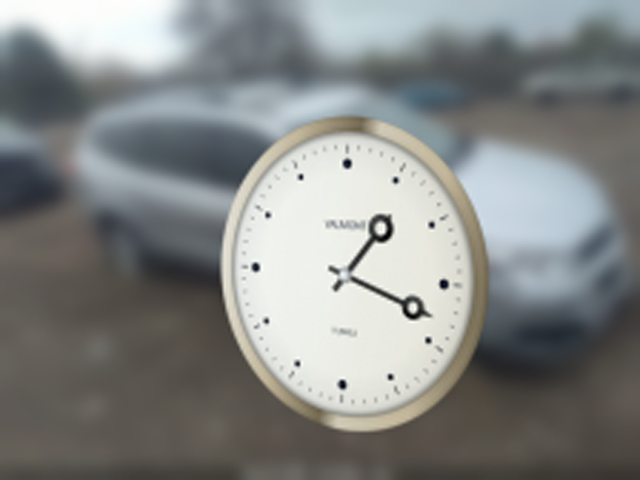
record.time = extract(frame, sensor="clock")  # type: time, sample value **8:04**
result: **1:18**
